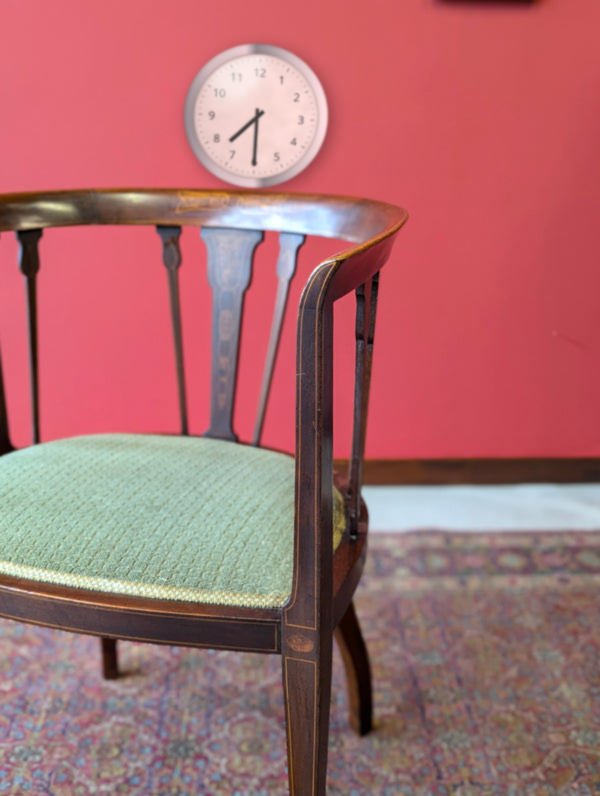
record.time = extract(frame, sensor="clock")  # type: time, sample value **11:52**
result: **7:30**
